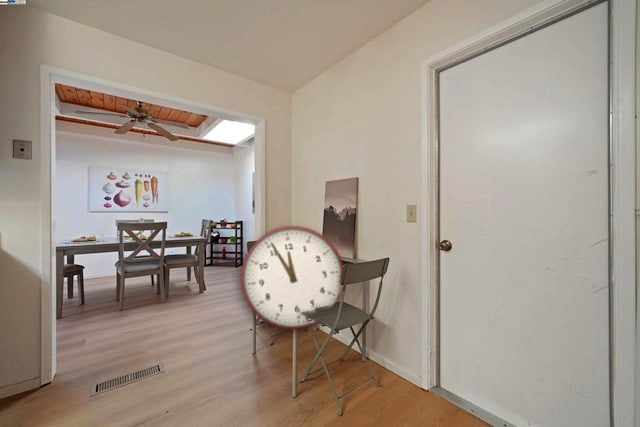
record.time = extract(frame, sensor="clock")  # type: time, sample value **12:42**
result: **11:56**
